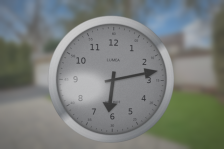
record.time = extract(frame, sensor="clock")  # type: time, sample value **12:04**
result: **6:13**
